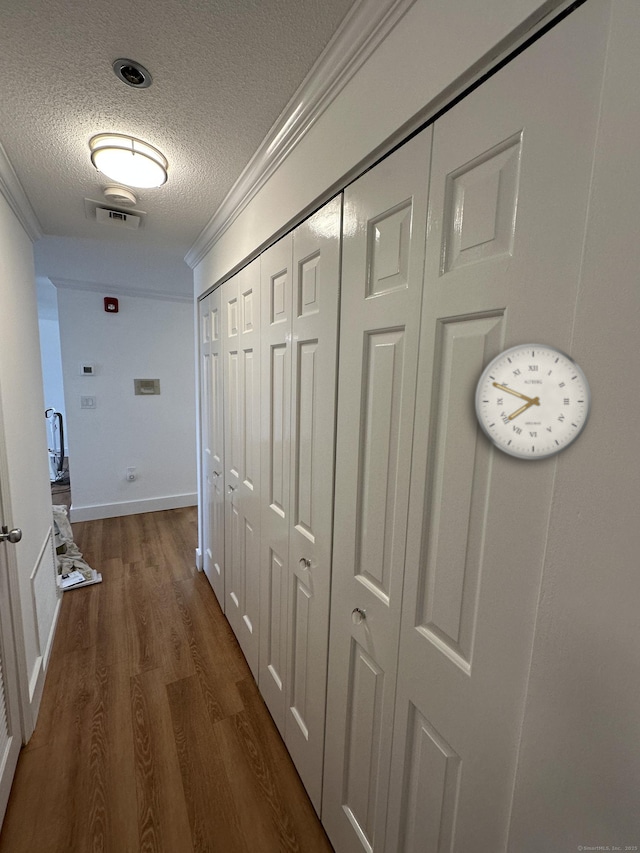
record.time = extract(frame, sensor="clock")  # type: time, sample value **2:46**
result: **7:49**
